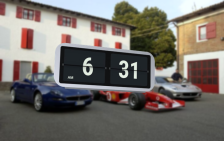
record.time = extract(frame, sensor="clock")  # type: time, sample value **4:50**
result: **6:31**
